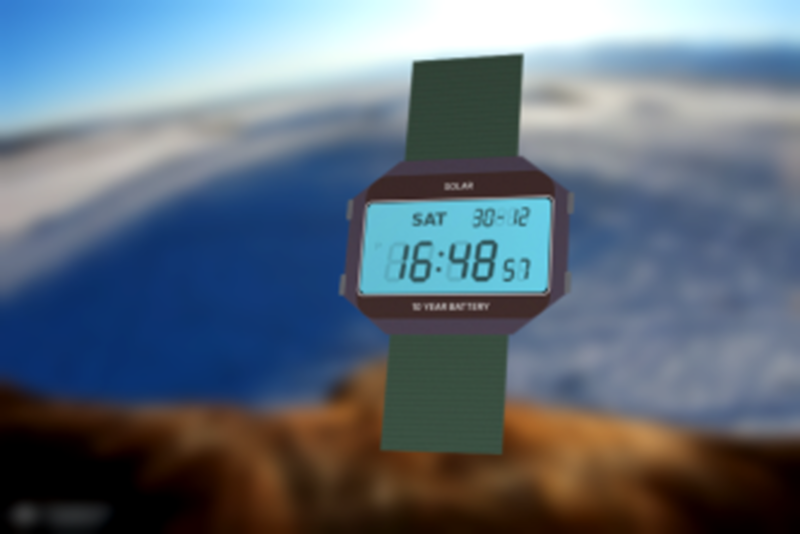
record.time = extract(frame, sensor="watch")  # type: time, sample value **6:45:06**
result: **16:48:57**
